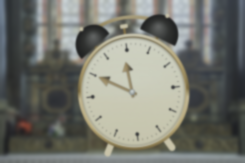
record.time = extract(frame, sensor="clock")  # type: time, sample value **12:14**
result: **11:50**
